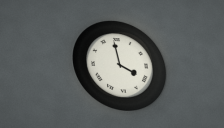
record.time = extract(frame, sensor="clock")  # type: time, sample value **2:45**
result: **3:59**
